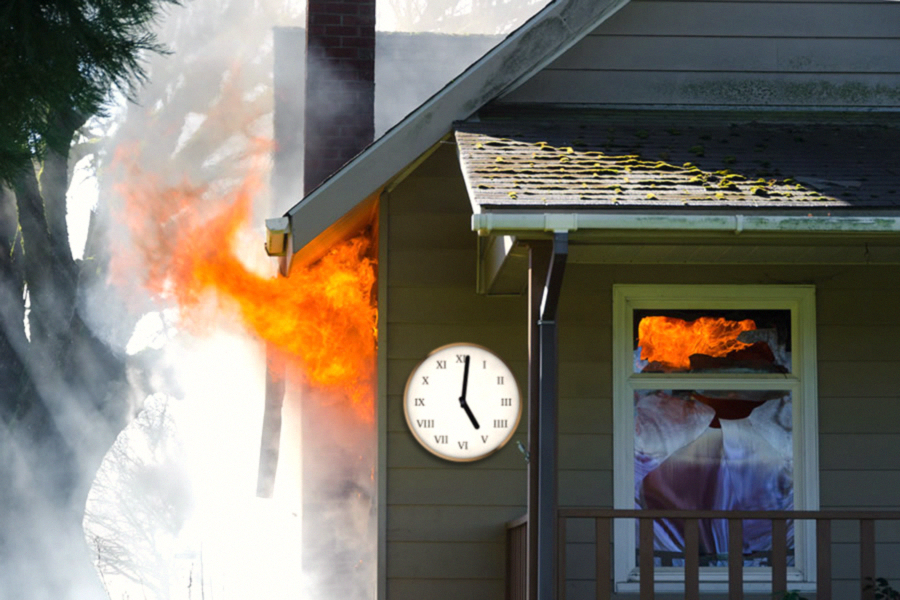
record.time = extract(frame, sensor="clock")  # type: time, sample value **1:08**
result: **5:01**
